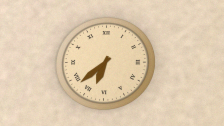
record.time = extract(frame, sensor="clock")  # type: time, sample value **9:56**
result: **6:38**
